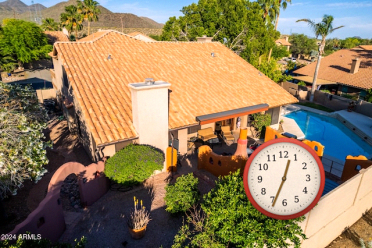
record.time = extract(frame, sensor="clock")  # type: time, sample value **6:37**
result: **12:34**
